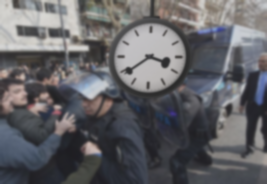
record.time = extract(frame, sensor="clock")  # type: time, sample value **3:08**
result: **3:39**
